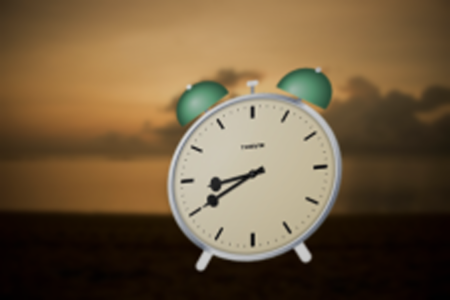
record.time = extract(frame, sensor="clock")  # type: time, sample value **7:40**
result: **8:40**
